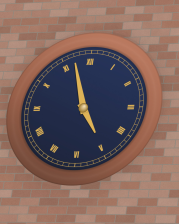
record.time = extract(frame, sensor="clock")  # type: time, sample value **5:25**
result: **4:57**
